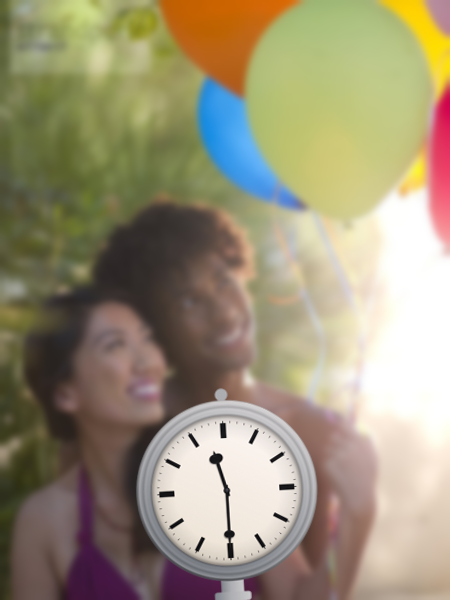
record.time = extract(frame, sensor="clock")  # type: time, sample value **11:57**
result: **11:30**
